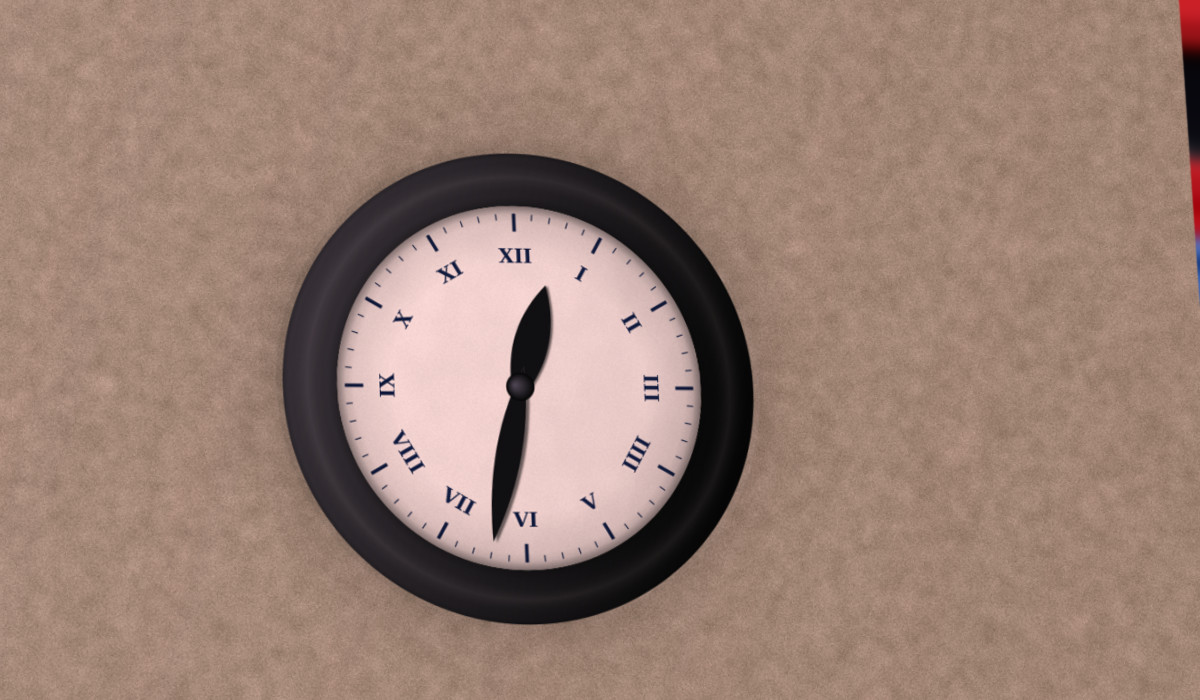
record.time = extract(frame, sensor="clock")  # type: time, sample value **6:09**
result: **12:32**
